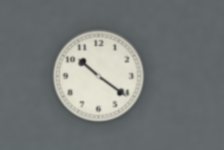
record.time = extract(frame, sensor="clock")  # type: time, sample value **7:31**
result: **10:21**
